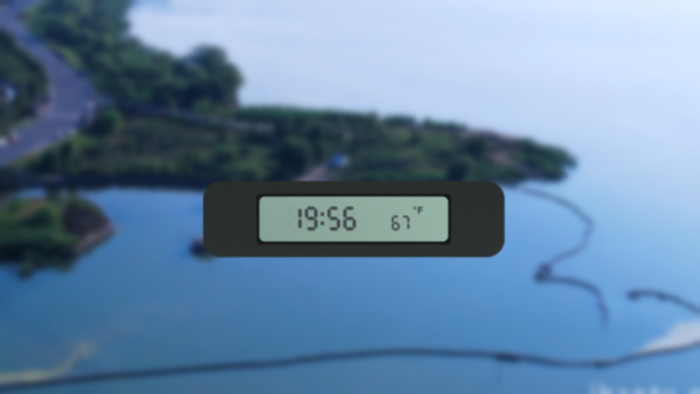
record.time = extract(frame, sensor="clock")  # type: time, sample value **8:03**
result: **19:56**
